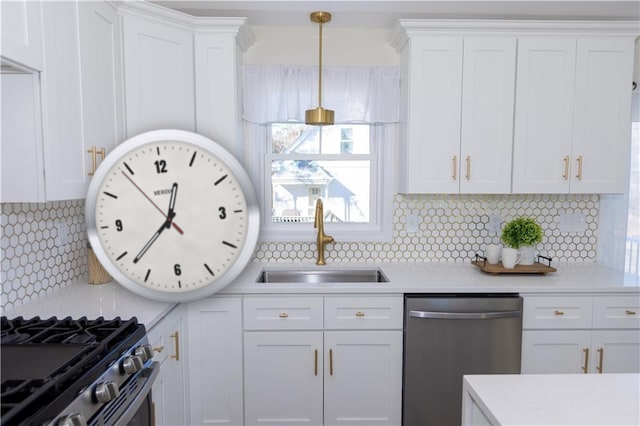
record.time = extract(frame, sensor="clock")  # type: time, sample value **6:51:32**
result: **12:37:54**
